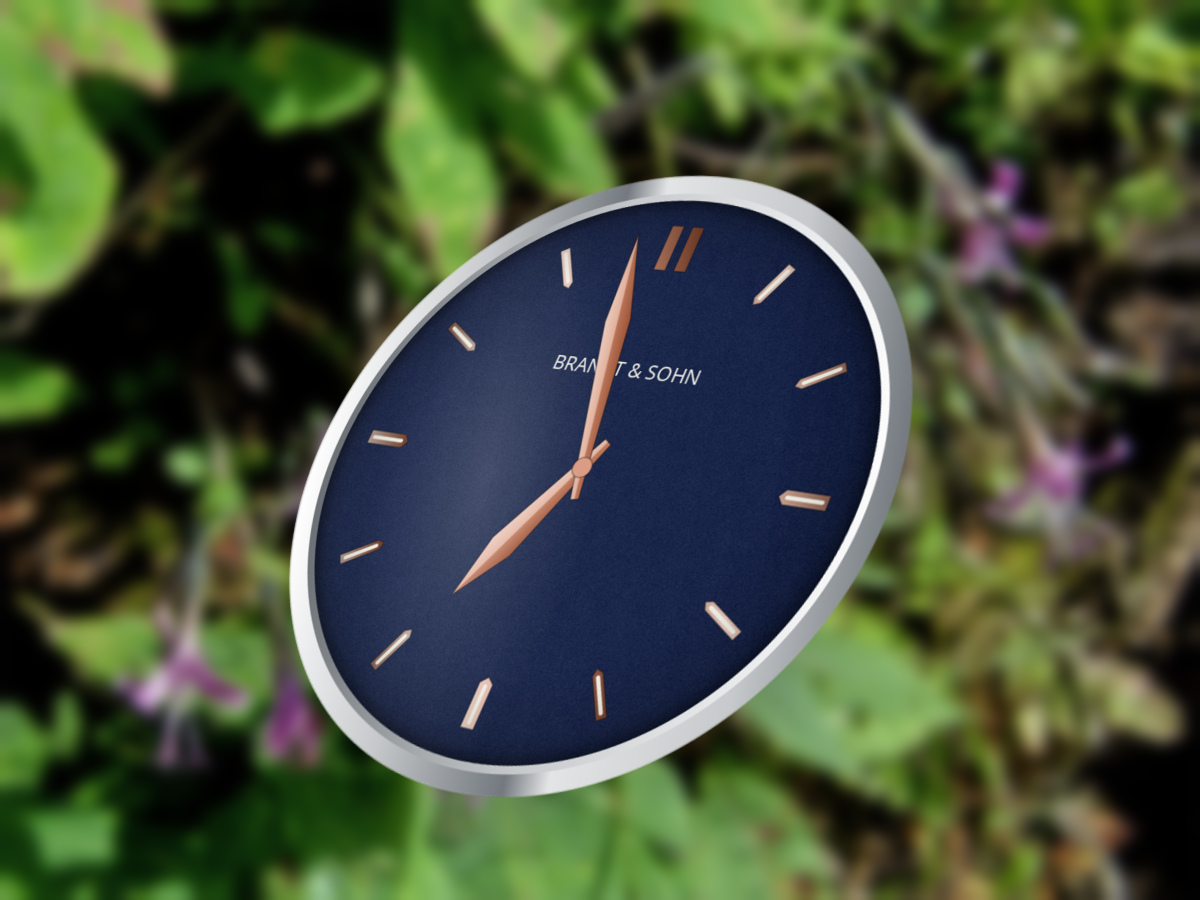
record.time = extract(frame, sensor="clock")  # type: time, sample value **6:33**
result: **6:58**
